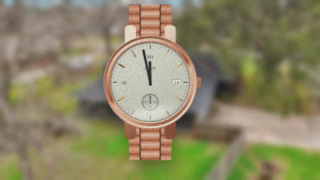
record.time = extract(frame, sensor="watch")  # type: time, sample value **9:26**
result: **11:58**
